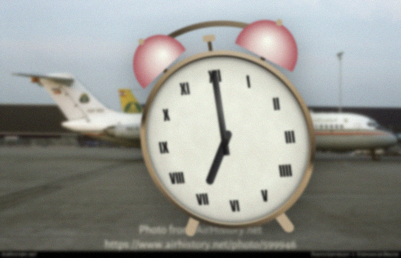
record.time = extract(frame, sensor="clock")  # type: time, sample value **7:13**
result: **7:00**
